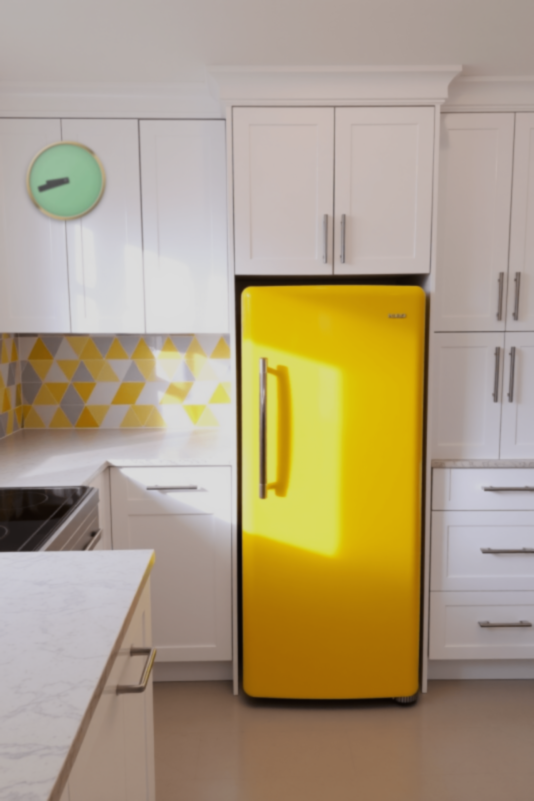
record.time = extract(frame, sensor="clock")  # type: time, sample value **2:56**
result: **8:42**
